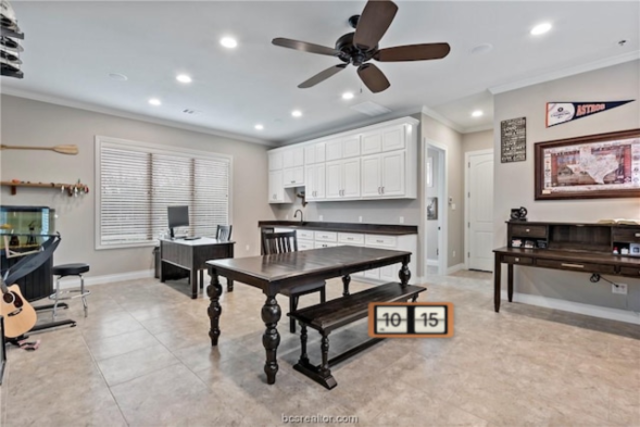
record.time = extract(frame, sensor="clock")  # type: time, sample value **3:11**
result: **10:15**
